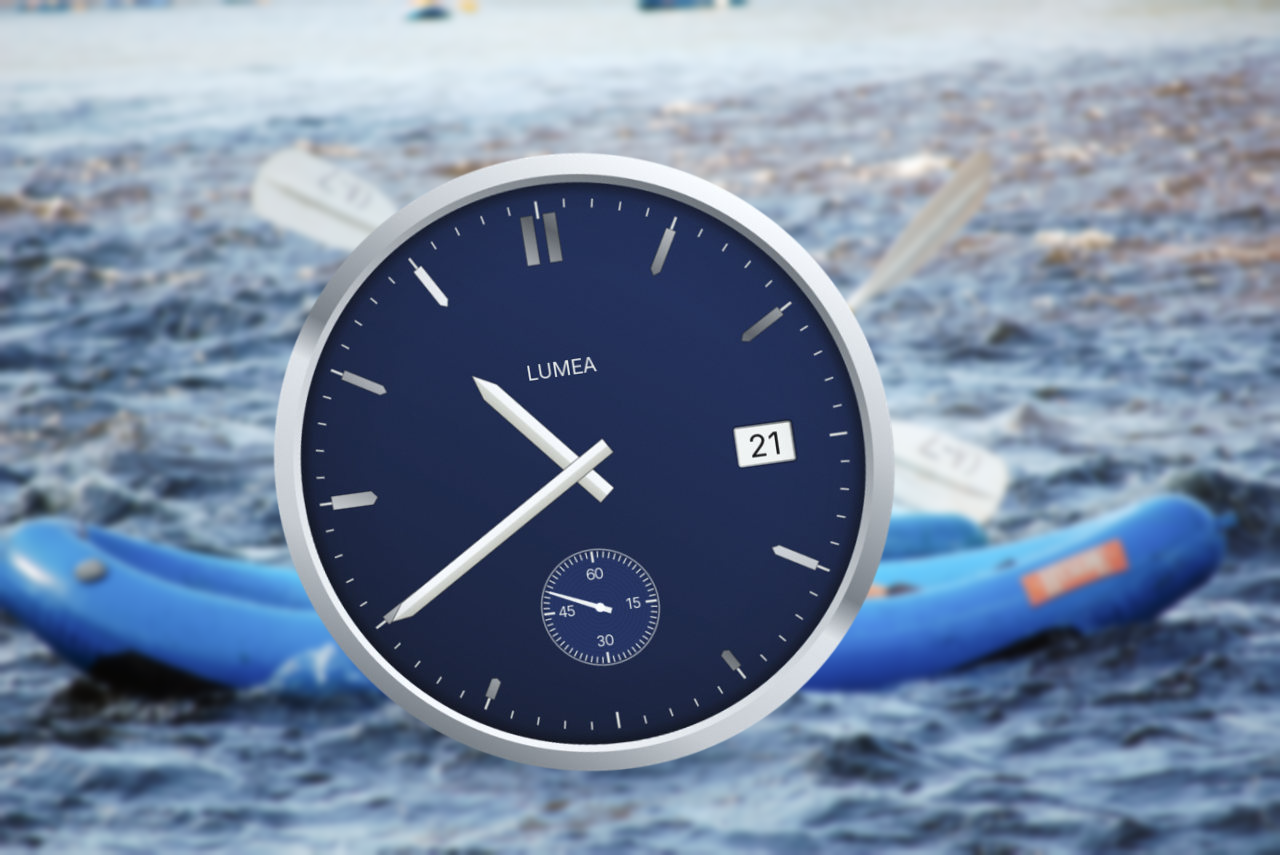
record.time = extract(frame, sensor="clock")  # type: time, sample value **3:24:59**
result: **10:39:49**
